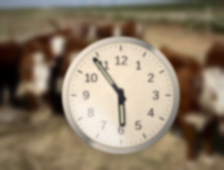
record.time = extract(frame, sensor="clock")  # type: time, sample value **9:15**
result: **5:54**
